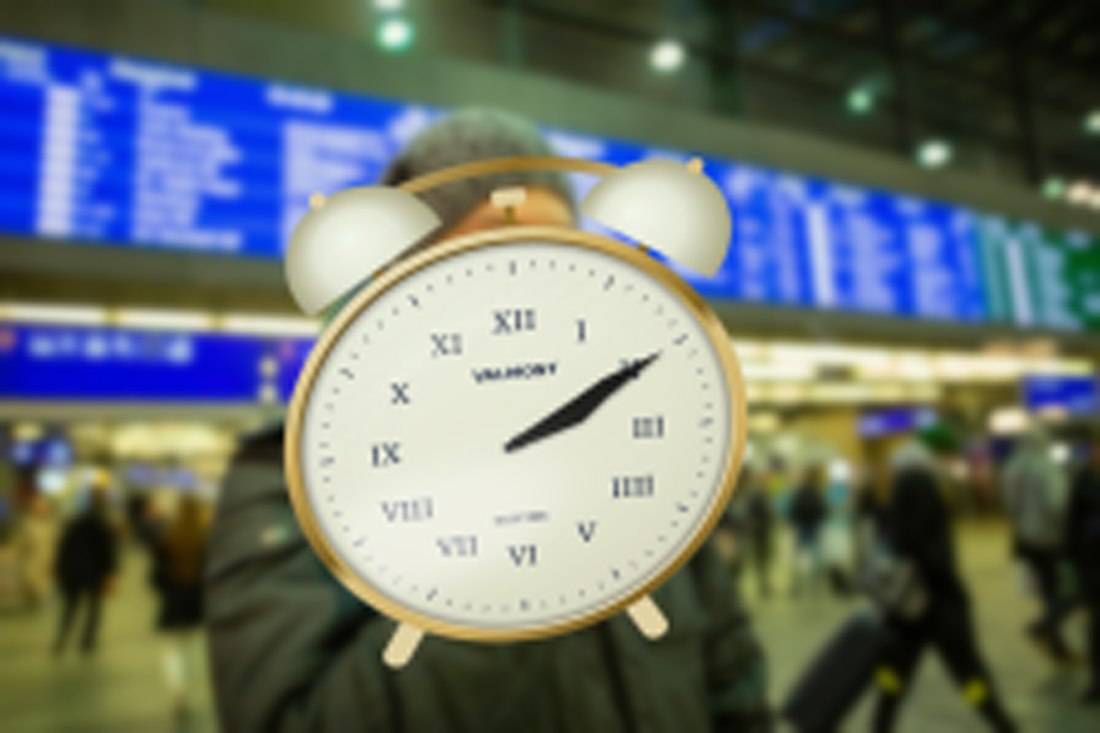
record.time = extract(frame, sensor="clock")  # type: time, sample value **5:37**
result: **2:10**
